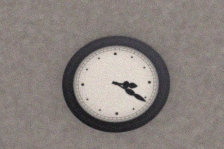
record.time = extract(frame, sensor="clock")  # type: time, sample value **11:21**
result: **3:21**
